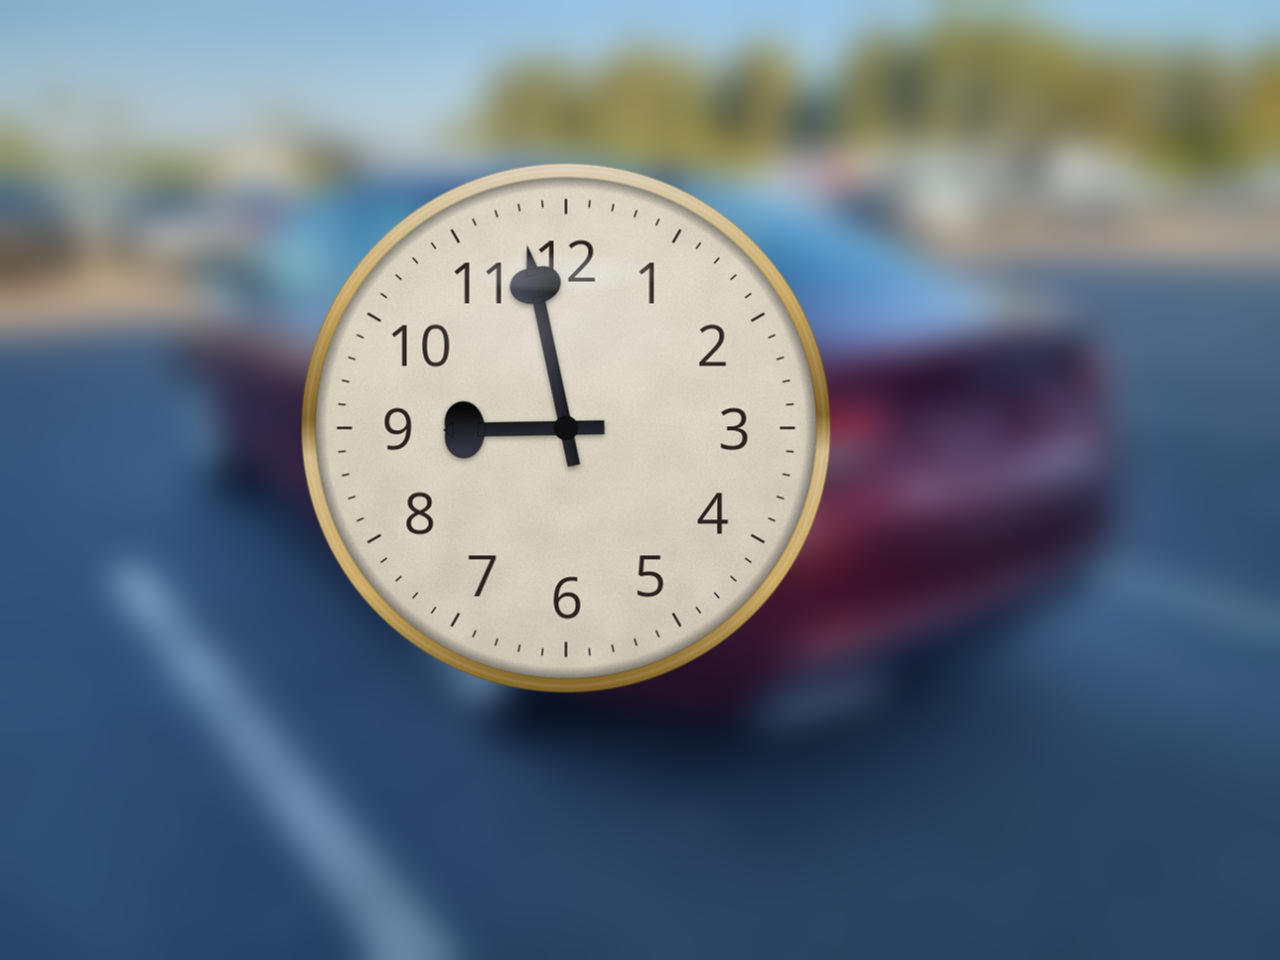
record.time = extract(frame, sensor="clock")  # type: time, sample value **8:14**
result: **8:58**
